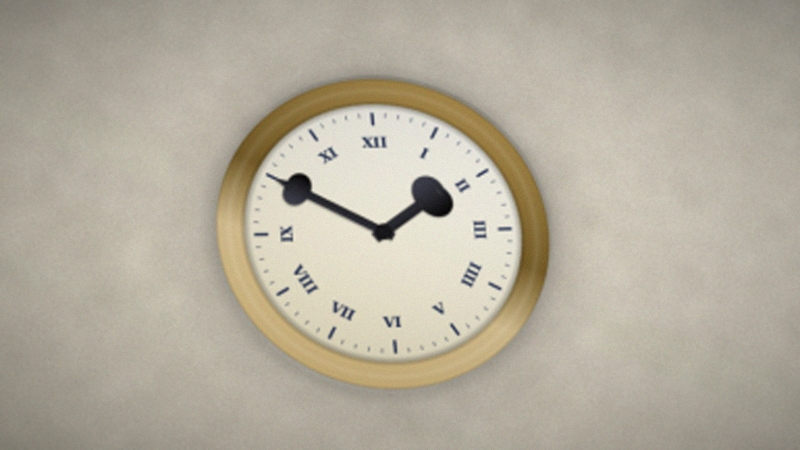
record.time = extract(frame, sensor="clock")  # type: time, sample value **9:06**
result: **1:50**
